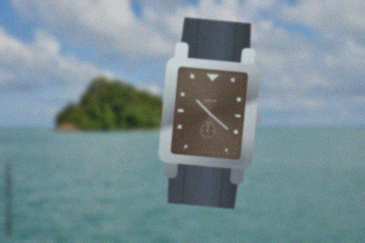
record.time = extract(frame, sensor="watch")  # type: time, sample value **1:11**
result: **10:21**
